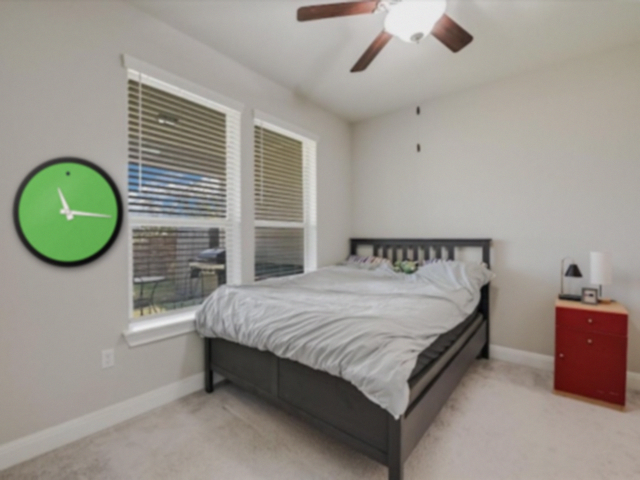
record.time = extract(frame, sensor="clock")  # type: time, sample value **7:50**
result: **11:16**
